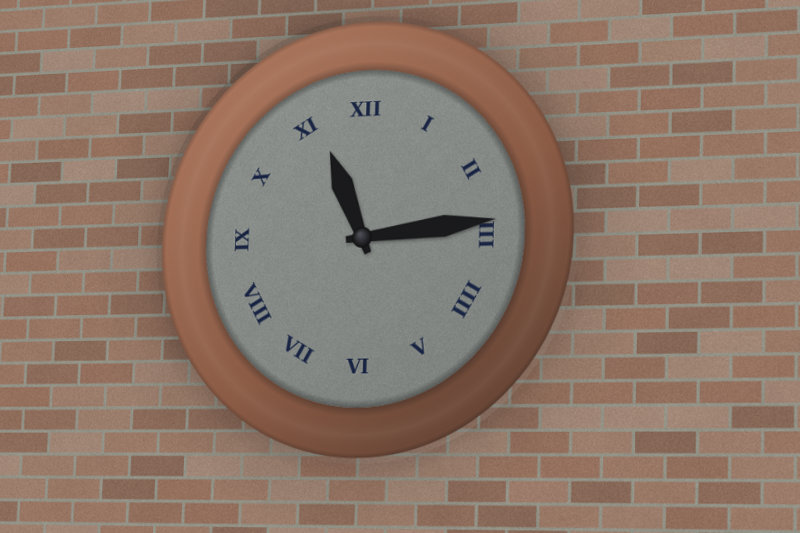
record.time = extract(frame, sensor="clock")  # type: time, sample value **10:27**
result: **11:14**
